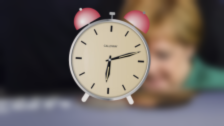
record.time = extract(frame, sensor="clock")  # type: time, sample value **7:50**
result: **6:12**
